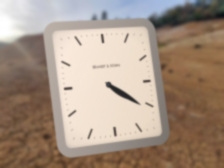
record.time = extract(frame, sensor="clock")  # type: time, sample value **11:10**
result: **4:21**
